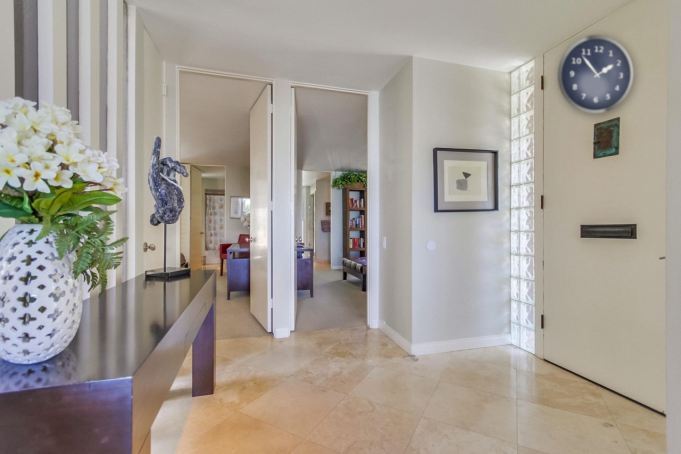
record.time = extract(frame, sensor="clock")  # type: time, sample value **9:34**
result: **1:53**
